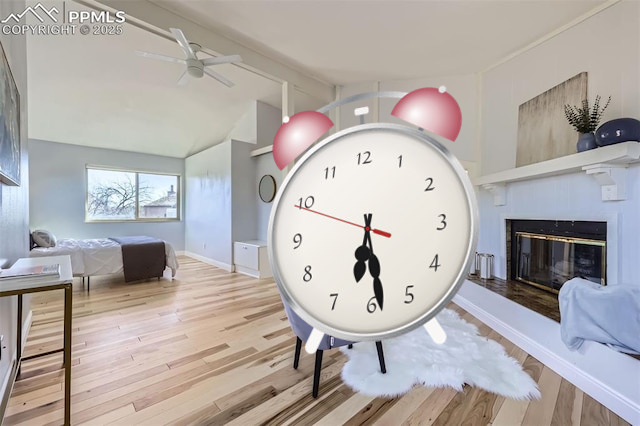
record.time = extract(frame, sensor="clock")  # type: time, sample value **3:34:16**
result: **6:28:49**
